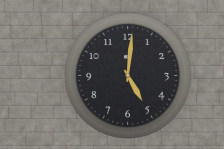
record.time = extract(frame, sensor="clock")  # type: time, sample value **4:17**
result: **5:01**
